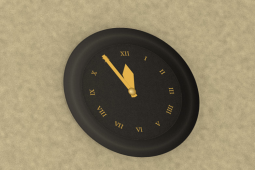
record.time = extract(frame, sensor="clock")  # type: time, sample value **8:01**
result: **11:55**
